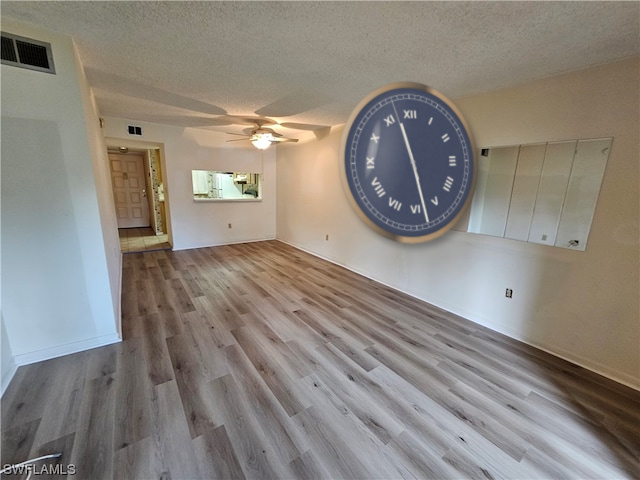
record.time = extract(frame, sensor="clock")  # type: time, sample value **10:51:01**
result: **11:27:57**
